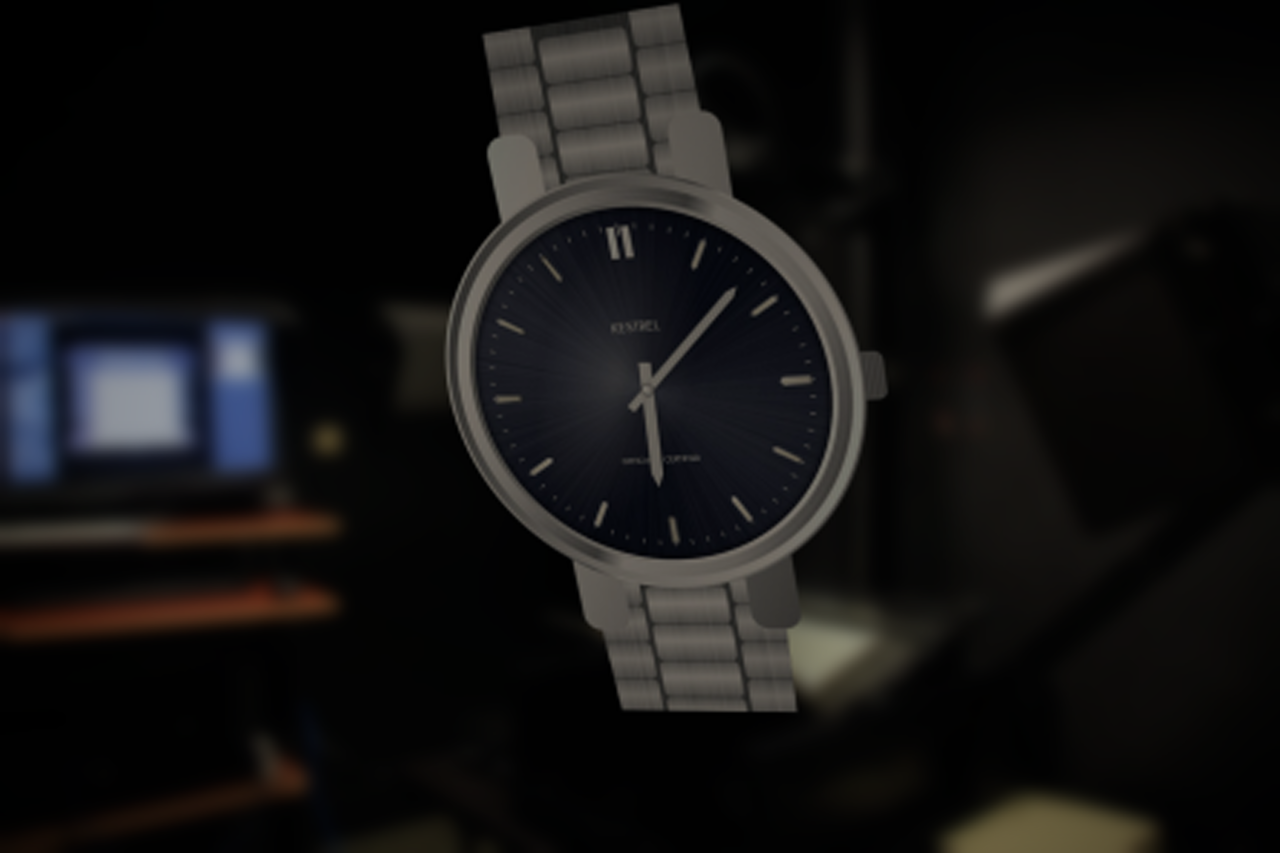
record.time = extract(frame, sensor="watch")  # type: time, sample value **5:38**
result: **6:08**
